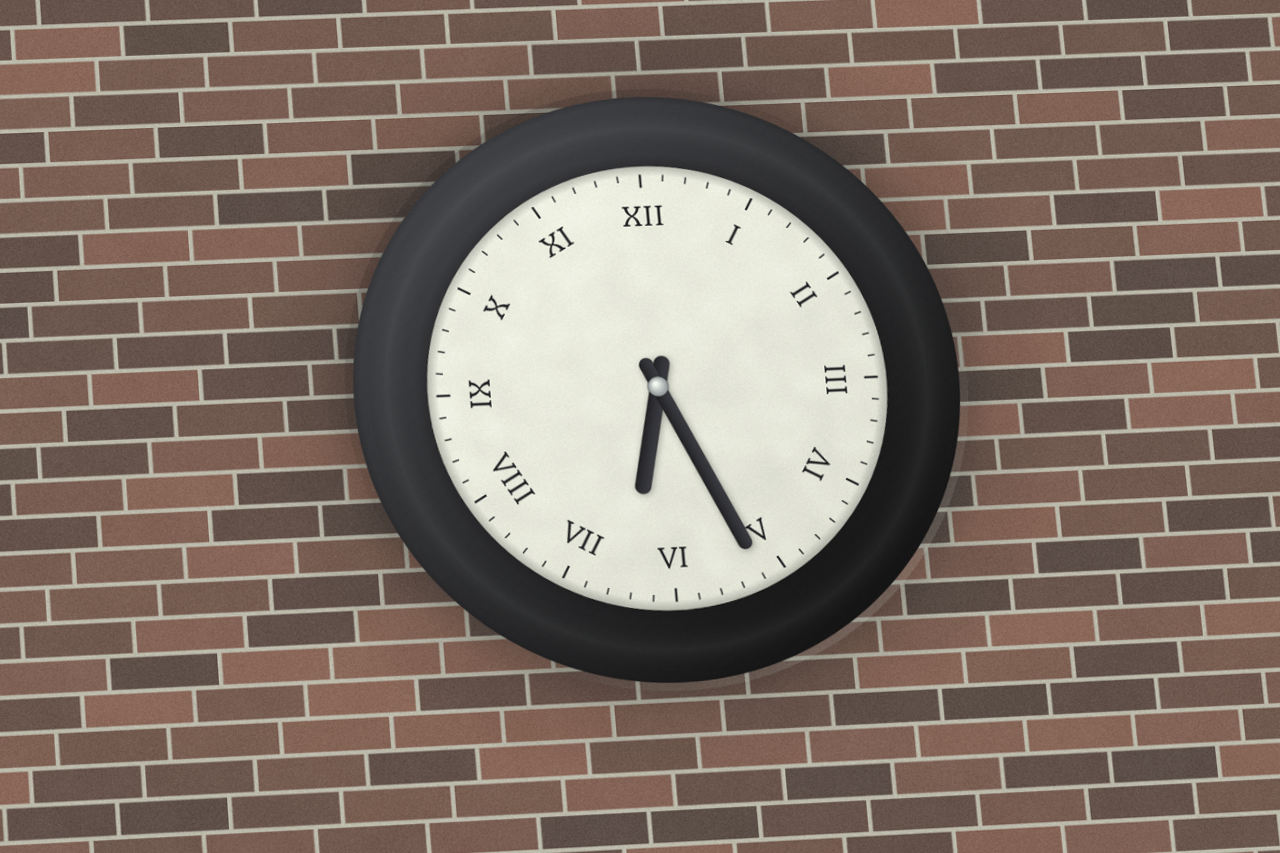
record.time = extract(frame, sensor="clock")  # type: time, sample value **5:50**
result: **6:26**
